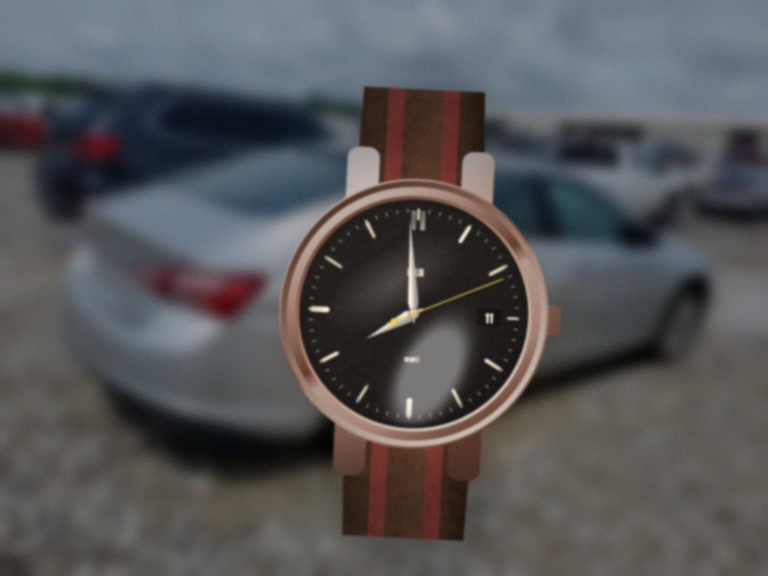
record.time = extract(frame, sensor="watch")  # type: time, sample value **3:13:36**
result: **7:59:11**
